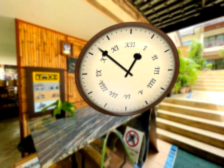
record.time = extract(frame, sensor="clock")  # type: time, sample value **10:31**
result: **12:52**
